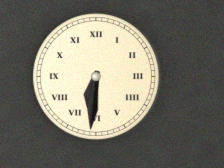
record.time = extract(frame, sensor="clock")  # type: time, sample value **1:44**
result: **6:31**
